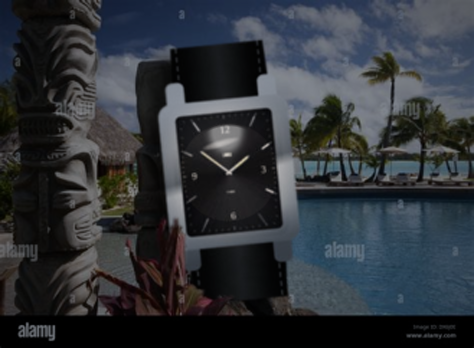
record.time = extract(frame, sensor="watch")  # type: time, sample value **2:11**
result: **1:52**
